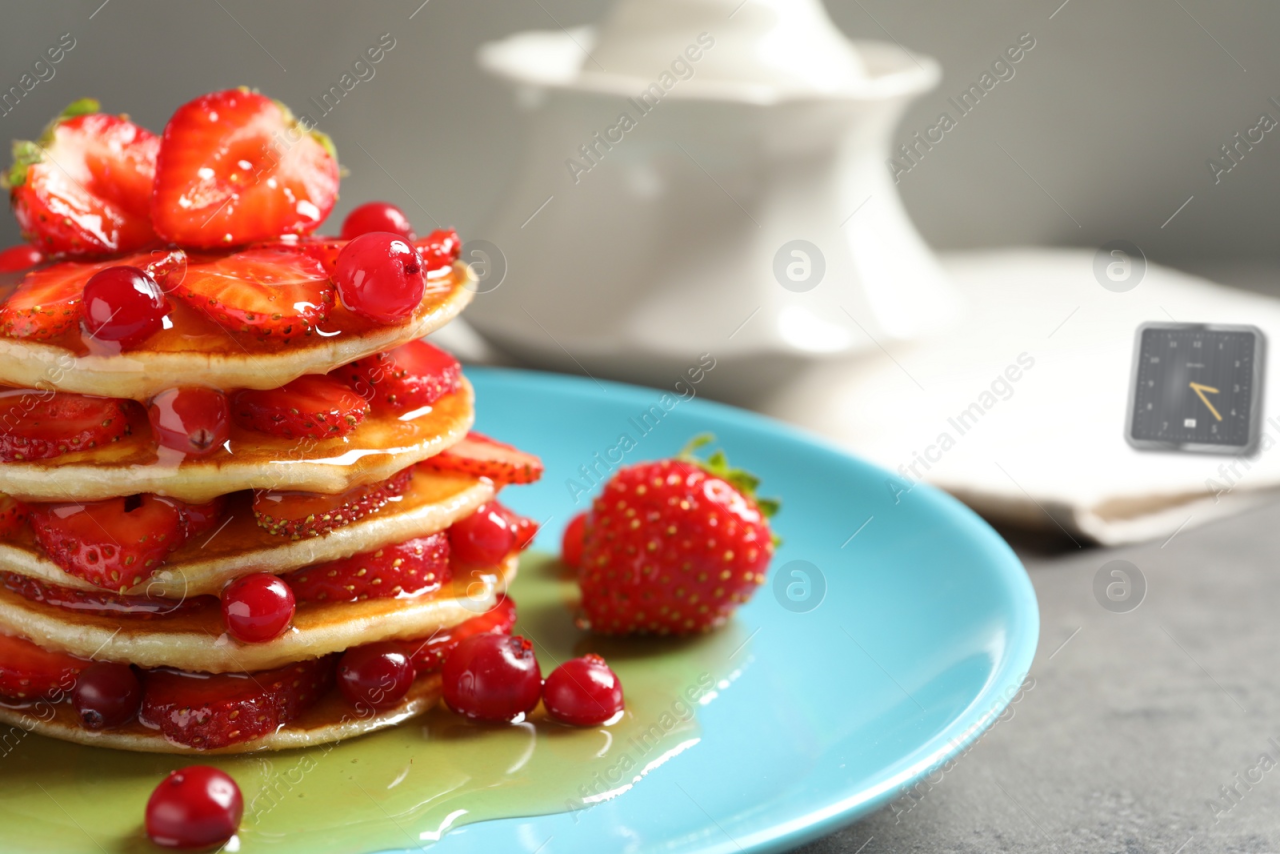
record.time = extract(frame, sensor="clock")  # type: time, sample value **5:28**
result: **3:23**
